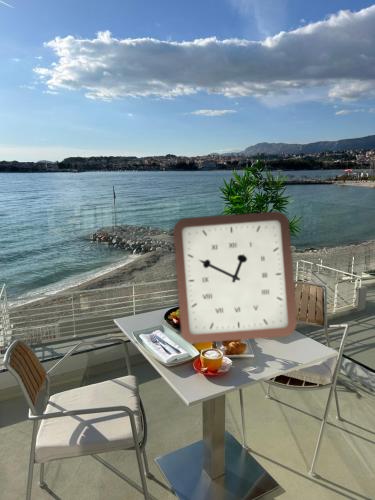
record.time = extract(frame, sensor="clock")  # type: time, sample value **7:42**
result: **12:50**
